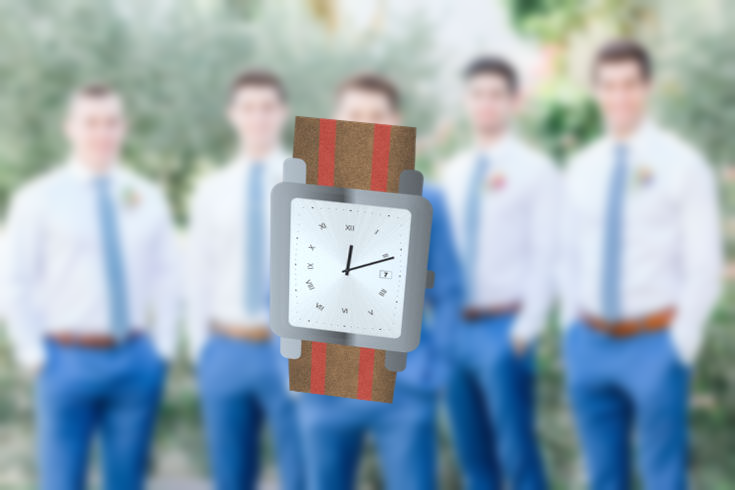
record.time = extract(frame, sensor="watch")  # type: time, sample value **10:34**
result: **12:11**
